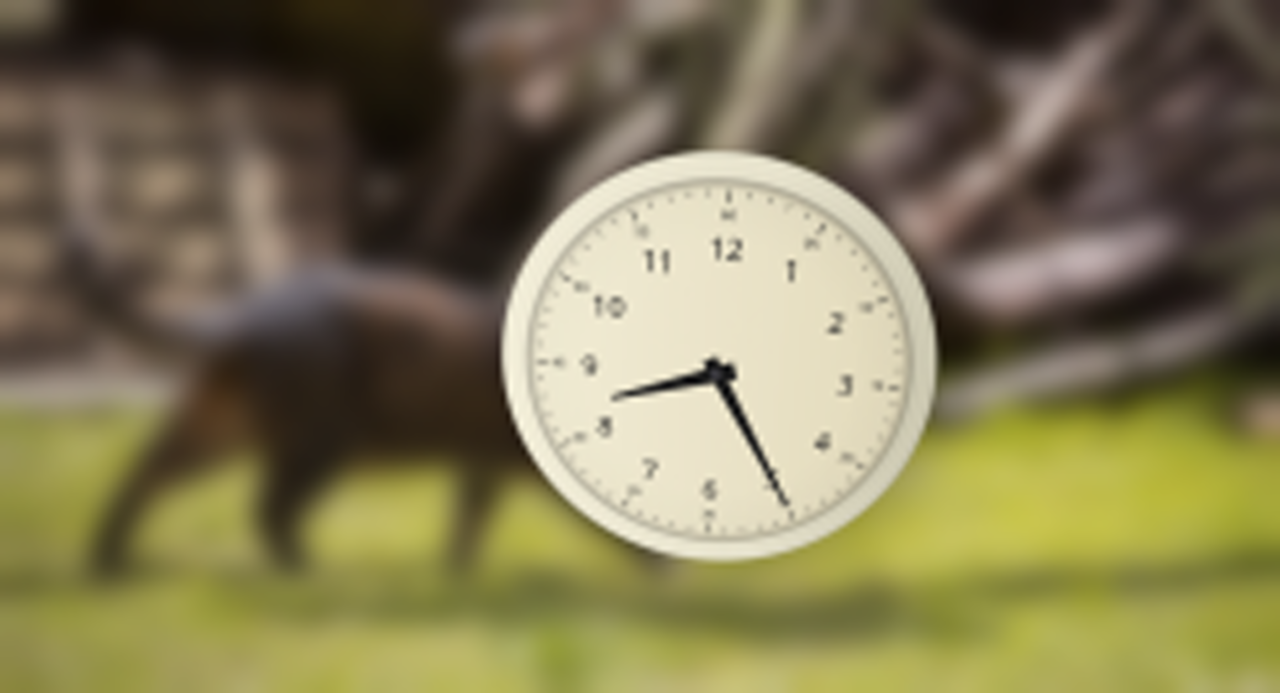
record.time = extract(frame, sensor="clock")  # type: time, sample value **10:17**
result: **8:25**
